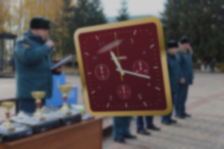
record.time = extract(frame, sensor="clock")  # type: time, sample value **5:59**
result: **11:18**
